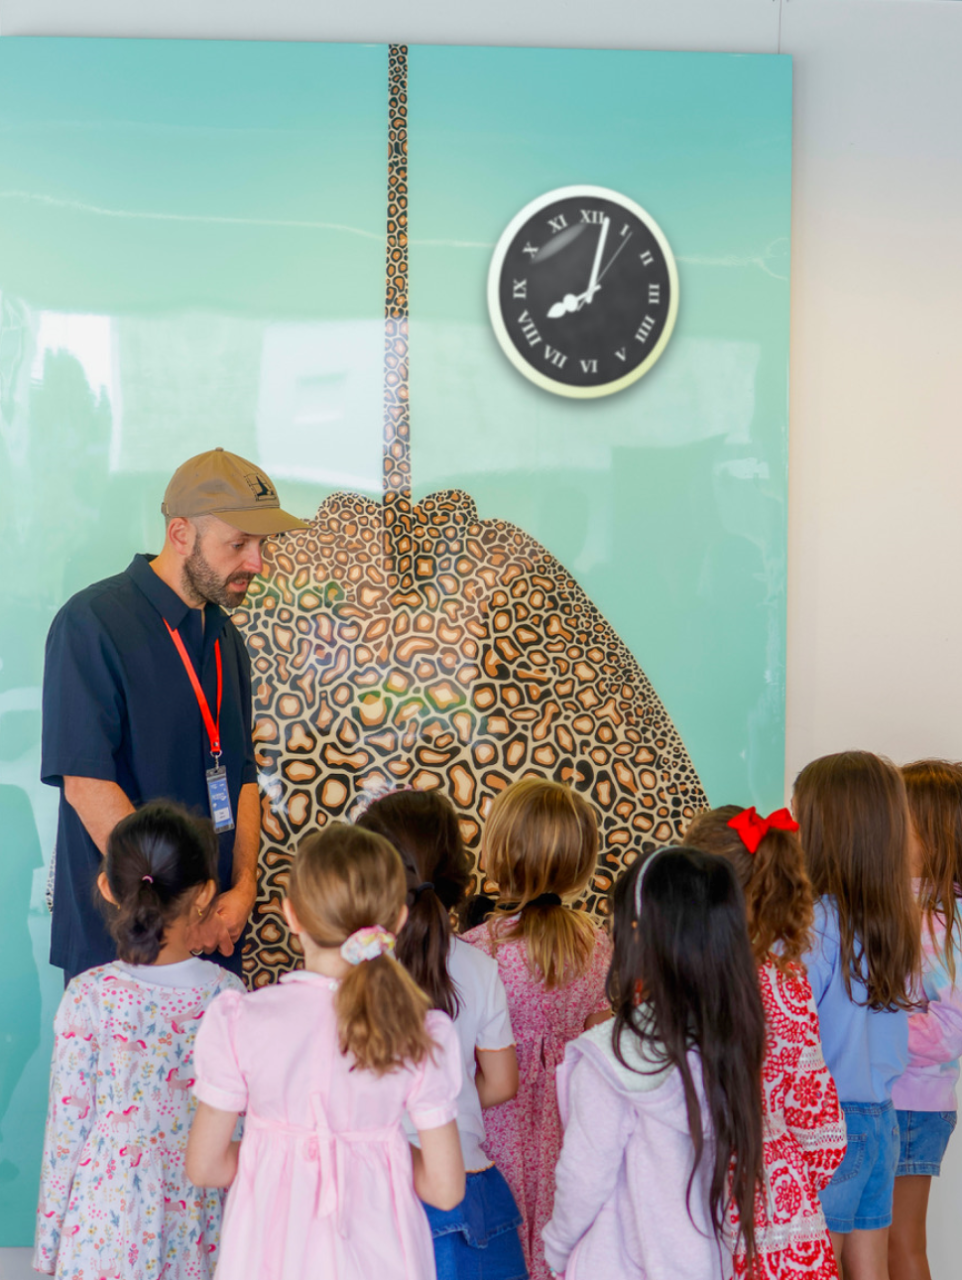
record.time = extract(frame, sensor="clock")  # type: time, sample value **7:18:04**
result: **8:02:06**
